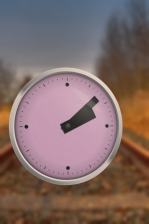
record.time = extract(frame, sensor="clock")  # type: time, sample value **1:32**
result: **2:08**
